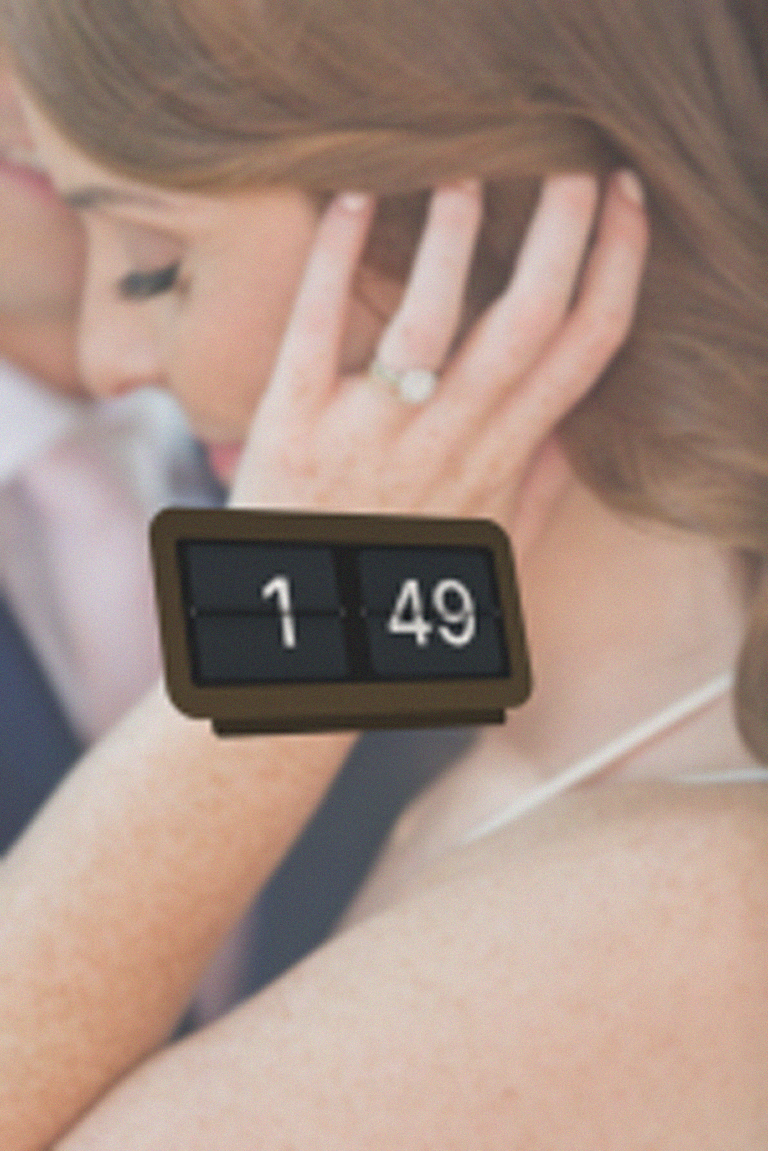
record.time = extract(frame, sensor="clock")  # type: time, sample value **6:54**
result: **1:49**
